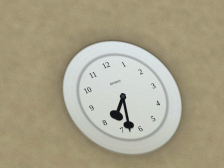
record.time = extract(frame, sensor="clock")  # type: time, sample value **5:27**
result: **7:33**
